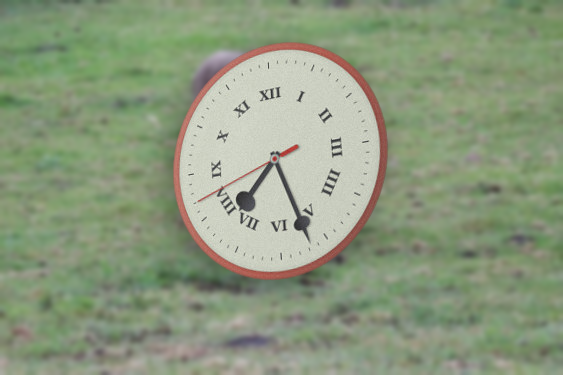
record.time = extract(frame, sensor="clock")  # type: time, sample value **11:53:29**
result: **7:26:42**
